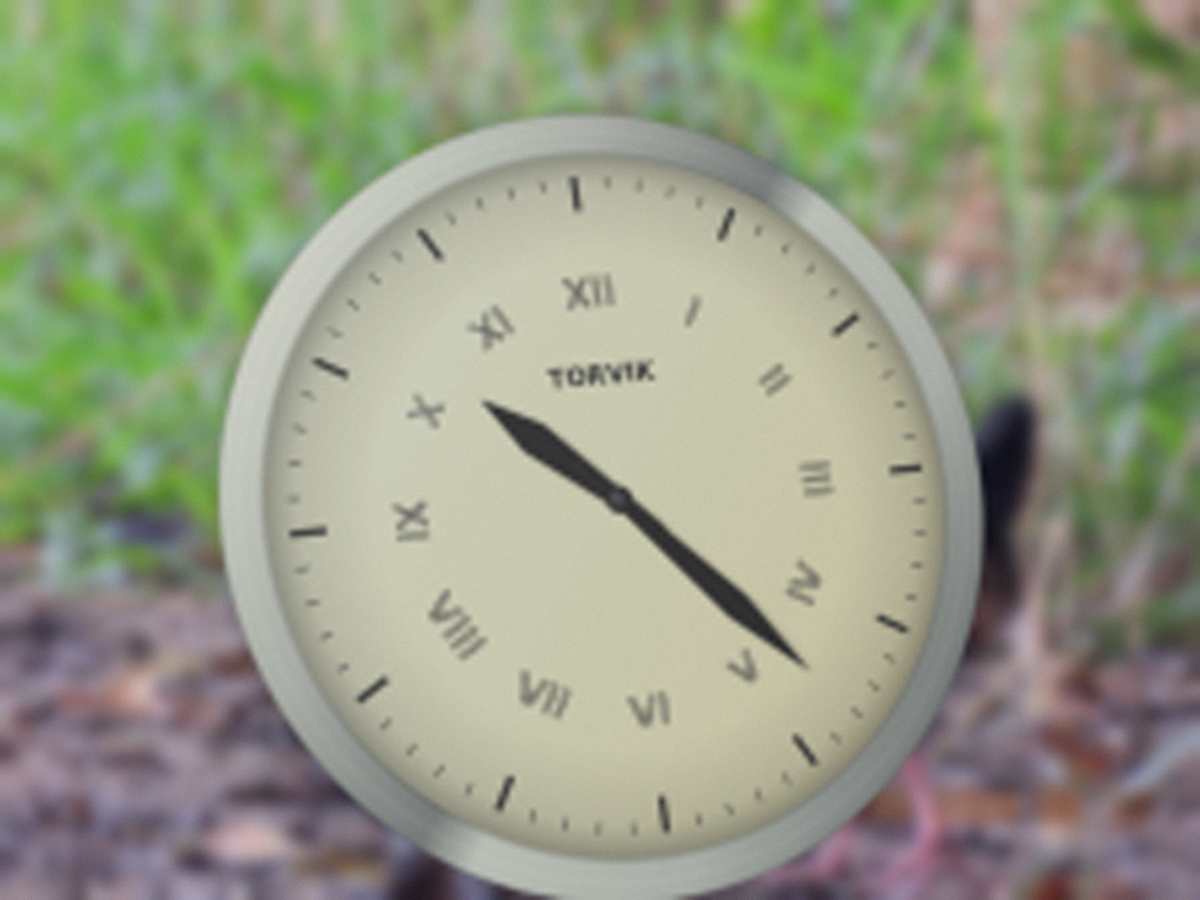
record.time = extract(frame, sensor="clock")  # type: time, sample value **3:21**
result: **10:23**
